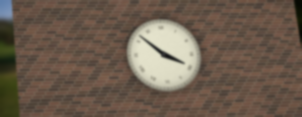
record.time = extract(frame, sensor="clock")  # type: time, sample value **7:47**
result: **3:52**
